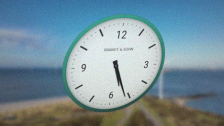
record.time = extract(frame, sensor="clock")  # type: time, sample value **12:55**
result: **5:26**
